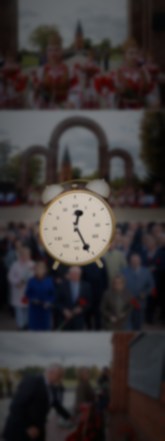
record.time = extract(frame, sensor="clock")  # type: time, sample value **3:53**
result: **12:26**
